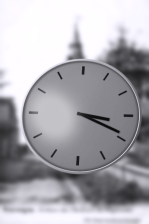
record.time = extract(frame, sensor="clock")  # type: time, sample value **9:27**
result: **3:19**
